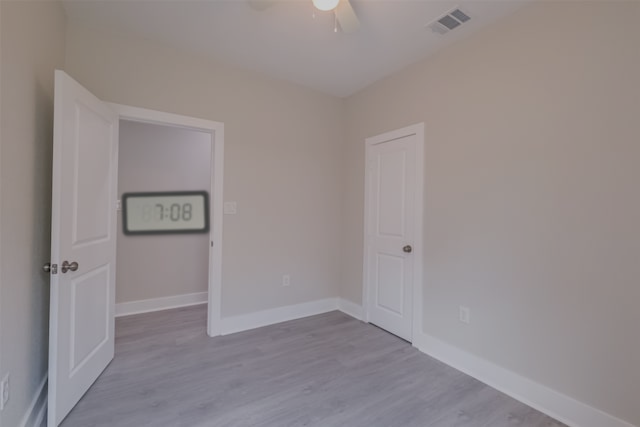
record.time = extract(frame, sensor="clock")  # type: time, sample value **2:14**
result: **7:08**
